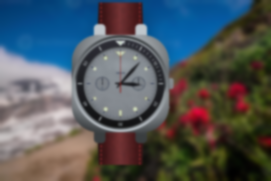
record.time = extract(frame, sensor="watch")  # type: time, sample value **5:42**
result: **3:07**
